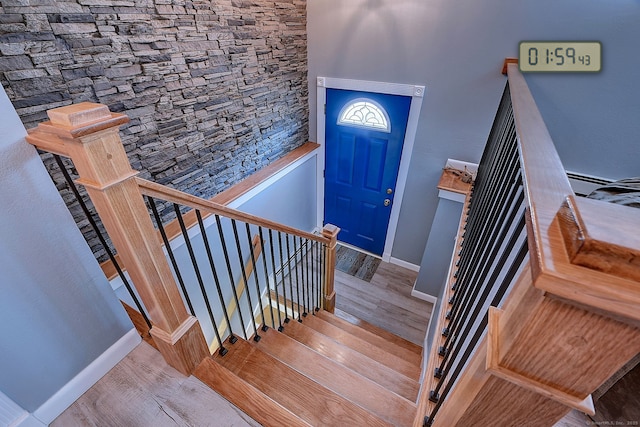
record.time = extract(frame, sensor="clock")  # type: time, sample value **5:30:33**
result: **1:59:43**
